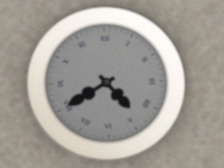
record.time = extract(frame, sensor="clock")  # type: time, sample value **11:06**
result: **4:40**
